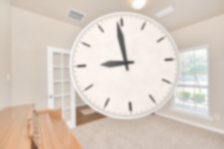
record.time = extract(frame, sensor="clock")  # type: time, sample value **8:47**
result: **8:59**
